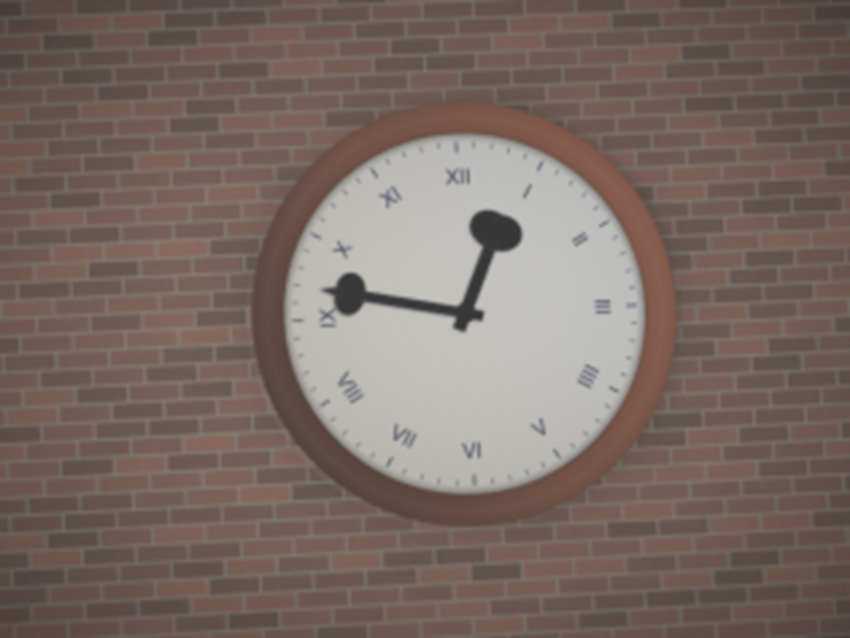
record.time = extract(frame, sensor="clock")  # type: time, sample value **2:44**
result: **12:47**
